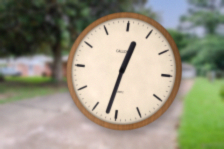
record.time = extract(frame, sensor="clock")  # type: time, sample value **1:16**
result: **12:32**
